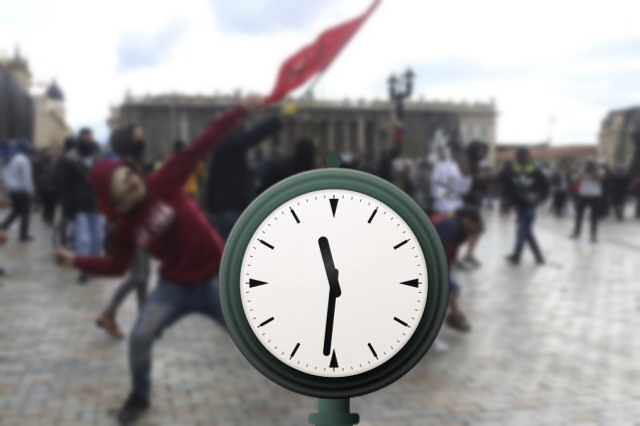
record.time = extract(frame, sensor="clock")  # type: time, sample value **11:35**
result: **11:31**
